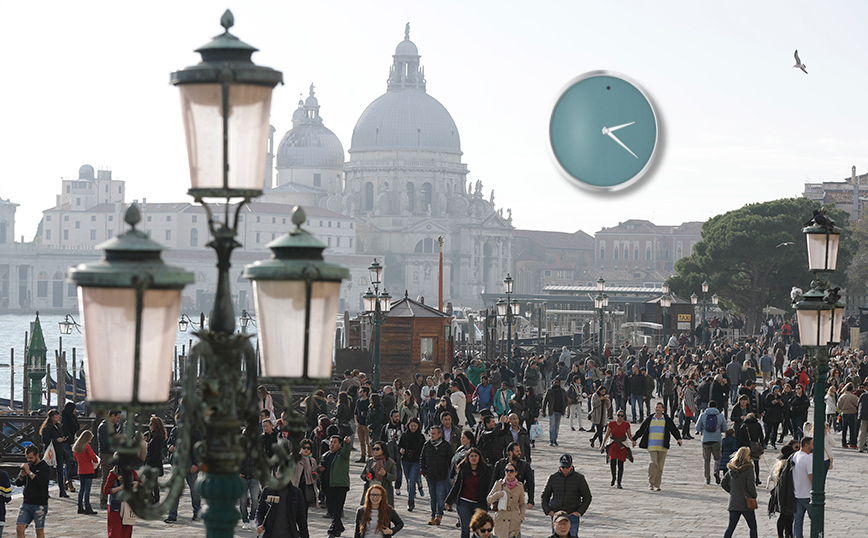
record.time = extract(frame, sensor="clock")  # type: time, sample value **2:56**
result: **2:21**
